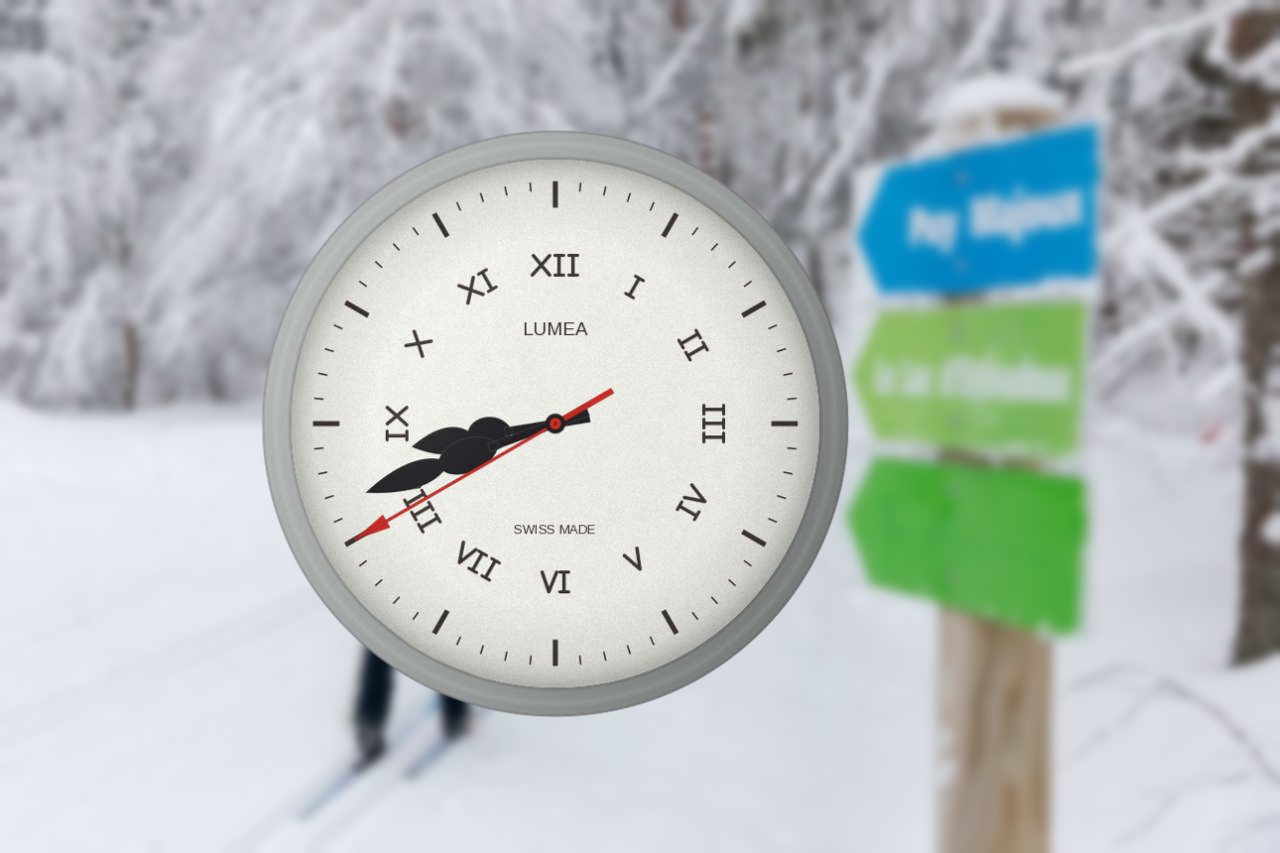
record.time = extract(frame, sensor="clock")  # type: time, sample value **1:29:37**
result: **8:41:40**
